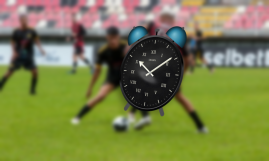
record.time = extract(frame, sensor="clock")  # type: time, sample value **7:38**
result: **10:09**
